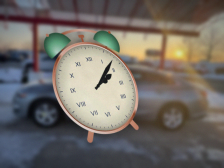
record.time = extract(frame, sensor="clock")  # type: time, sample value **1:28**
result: **2:08**
